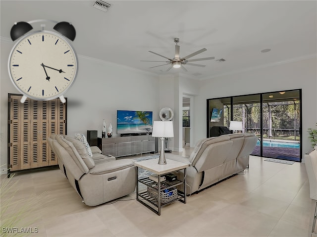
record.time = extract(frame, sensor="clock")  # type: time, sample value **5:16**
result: **5:18**
